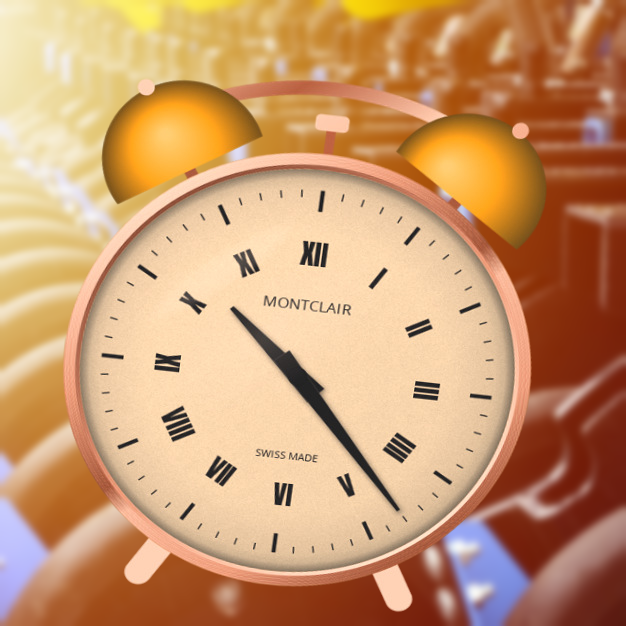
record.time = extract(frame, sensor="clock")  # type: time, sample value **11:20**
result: **10:23**
